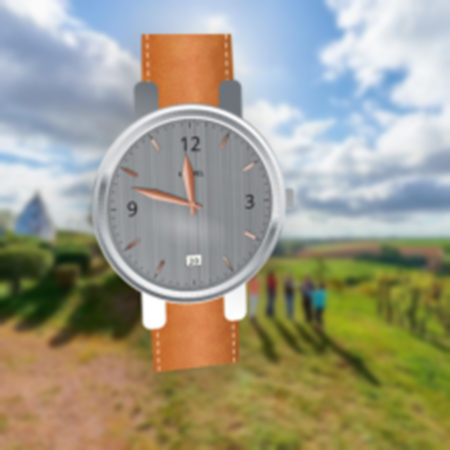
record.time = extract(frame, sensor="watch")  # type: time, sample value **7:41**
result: **11:48**
